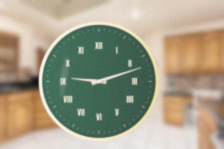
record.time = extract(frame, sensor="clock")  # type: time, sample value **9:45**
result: **9:12**
